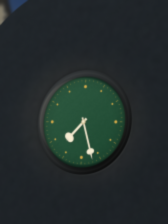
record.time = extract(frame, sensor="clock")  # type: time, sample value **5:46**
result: **7:27**
